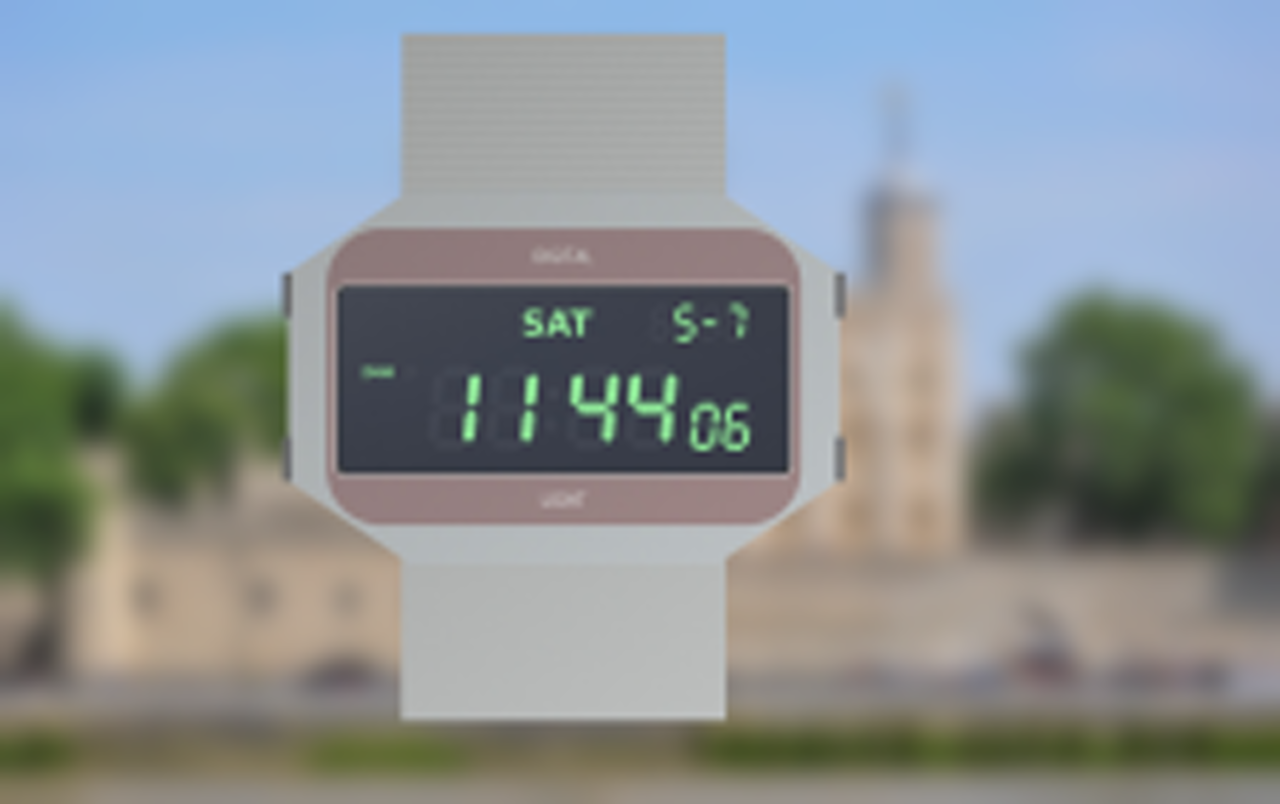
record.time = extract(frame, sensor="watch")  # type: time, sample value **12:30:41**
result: **11:44:06**
